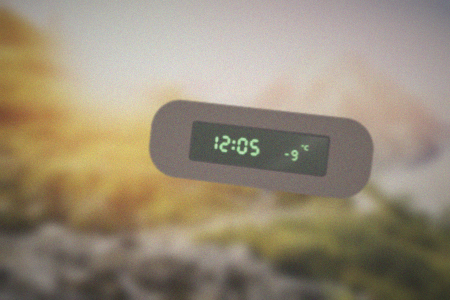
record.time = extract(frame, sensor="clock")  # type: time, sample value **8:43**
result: **12:05**
